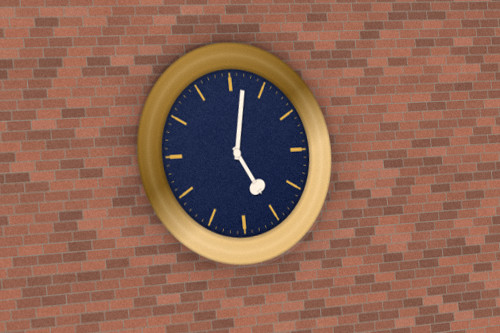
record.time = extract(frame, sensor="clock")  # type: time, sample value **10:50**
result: **5:02**
